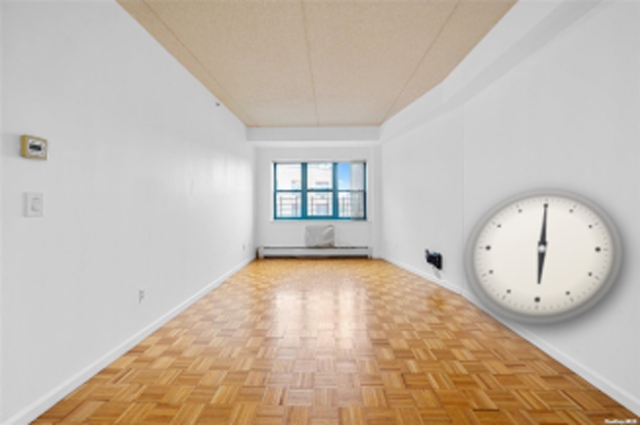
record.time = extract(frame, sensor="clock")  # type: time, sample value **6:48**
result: **6:00**
